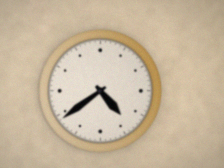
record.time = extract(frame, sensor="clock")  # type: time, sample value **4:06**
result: **4:39**
